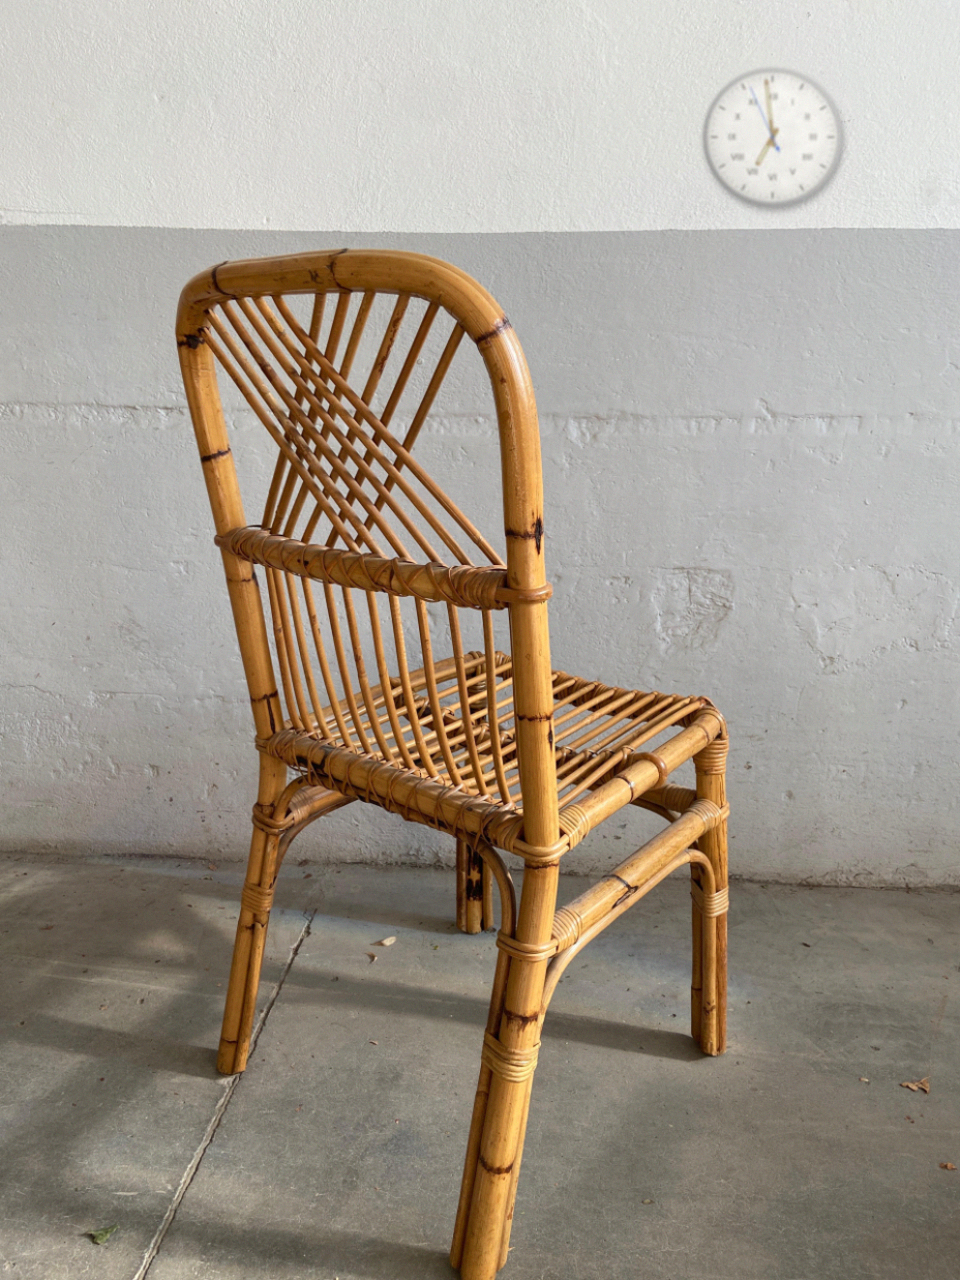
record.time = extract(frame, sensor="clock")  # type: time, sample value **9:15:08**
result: **6:58:56**
